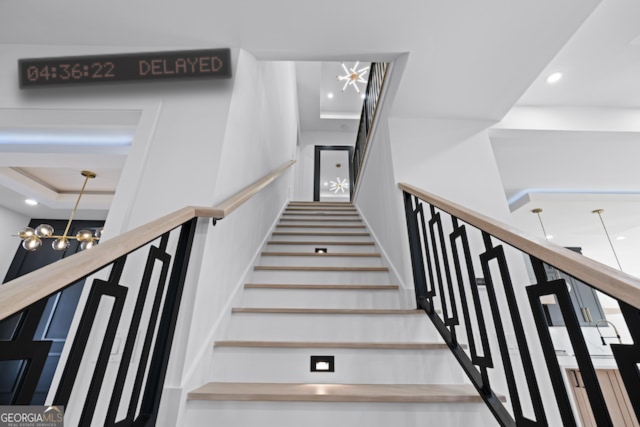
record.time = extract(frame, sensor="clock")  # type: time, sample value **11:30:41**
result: **4:36:22**
